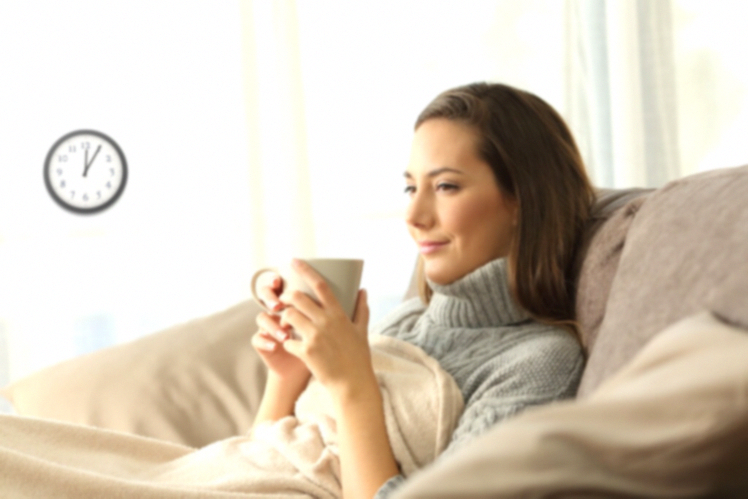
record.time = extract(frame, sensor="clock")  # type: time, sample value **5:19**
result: **12:05**
